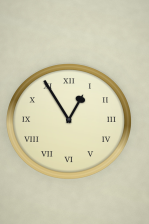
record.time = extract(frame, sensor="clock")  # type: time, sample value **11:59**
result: **12:55**
